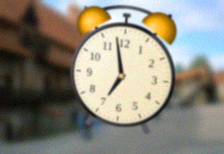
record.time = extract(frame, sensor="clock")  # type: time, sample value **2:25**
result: **6:58**
